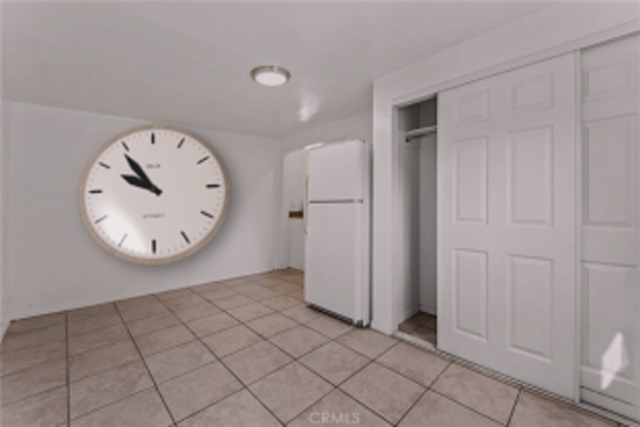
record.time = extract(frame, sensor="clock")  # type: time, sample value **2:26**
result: **9:54**
